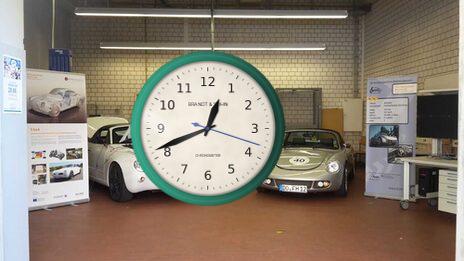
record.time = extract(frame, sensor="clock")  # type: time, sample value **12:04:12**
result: **12:41:18**
